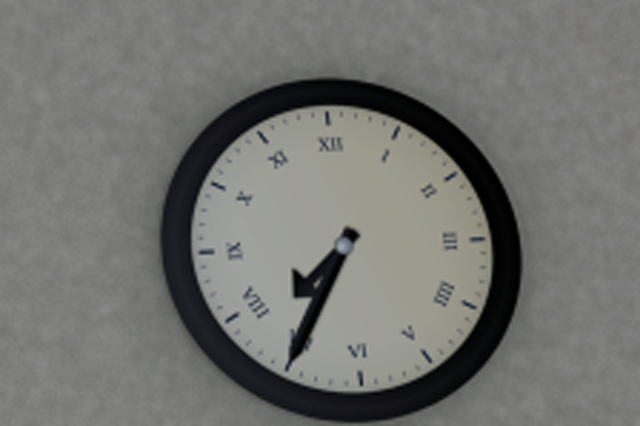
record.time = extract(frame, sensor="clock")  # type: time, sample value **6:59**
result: **7:35**
